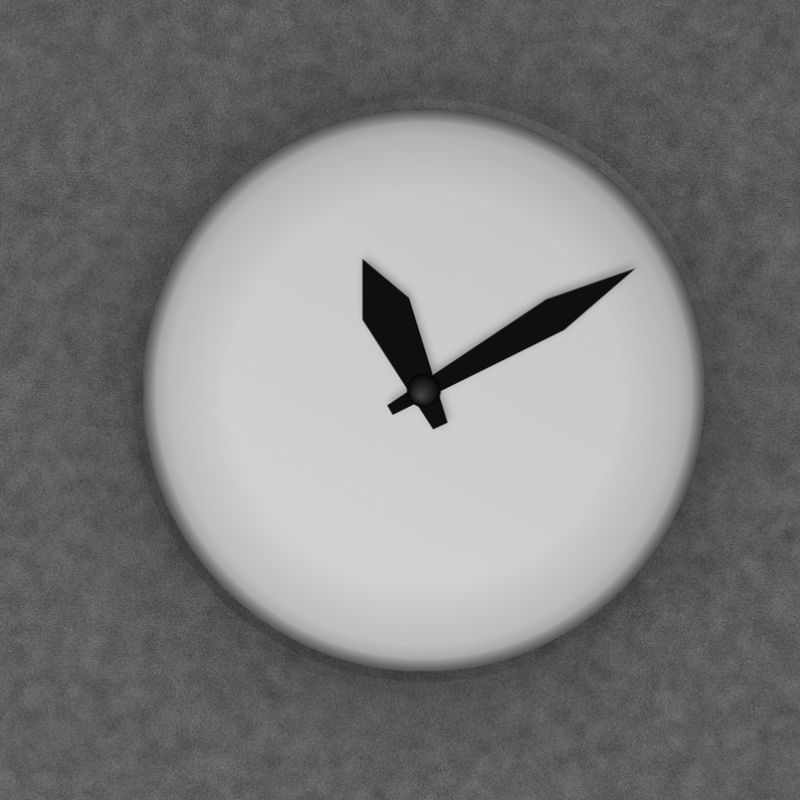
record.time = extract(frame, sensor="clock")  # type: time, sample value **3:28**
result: **11:10**
